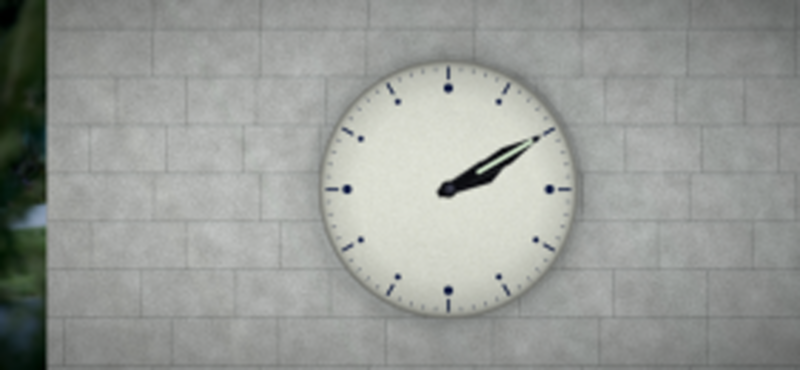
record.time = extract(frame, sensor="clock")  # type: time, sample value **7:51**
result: **2:10**
